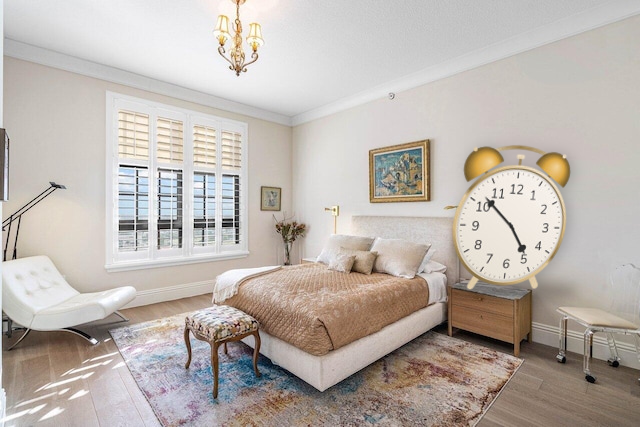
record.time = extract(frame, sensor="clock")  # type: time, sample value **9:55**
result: **4:52**
